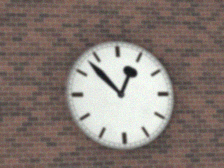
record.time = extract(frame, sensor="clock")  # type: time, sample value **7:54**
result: **12:53**
